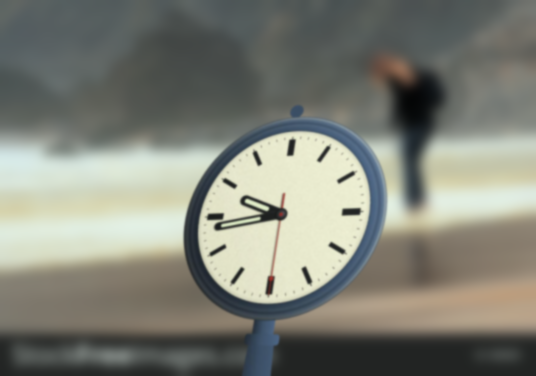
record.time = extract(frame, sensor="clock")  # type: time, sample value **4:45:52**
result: **9:43:30**
